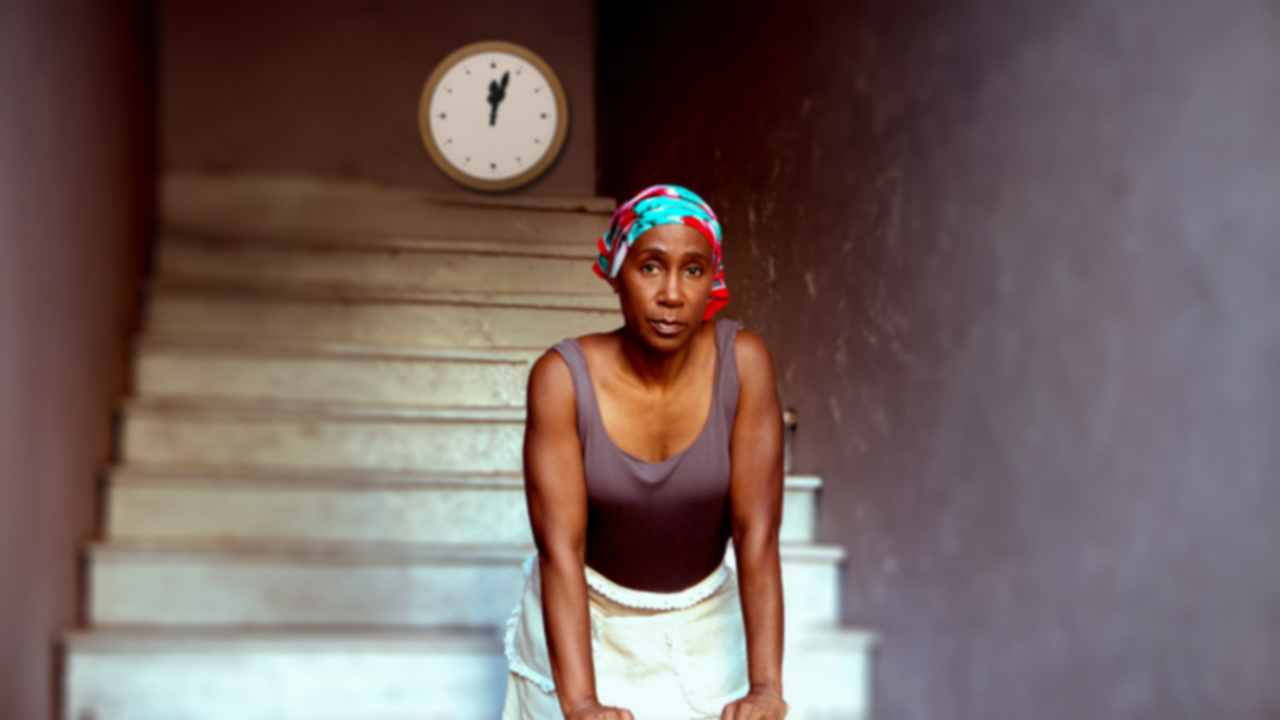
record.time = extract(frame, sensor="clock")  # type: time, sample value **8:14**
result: **12:03**
